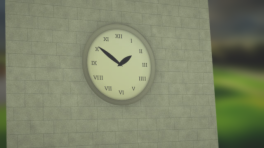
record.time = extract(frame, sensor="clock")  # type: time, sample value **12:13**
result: **1:51**
